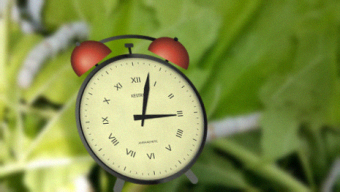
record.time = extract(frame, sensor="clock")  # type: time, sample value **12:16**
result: **3:03**
